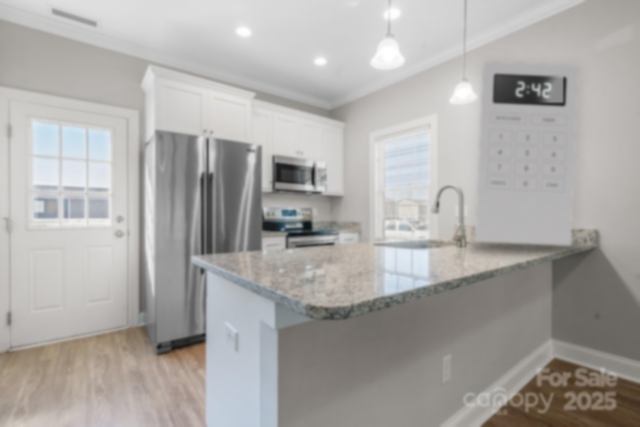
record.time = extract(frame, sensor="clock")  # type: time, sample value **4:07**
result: **2:42**
